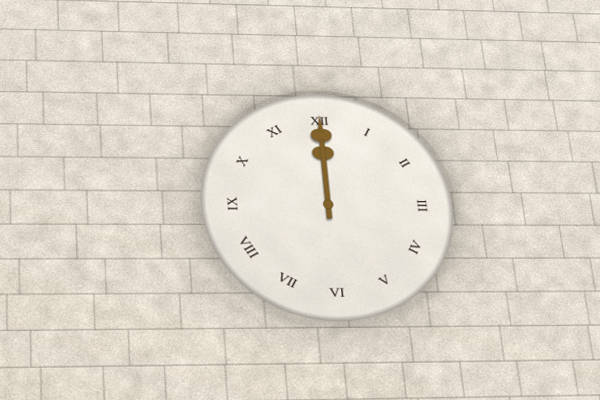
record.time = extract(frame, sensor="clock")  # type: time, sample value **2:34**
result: **12:00**
